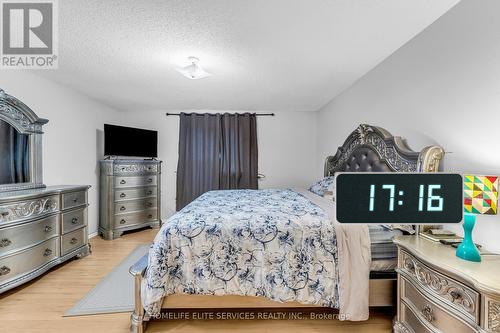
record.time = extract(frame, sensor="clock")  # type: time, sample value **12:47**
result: **17:16**
